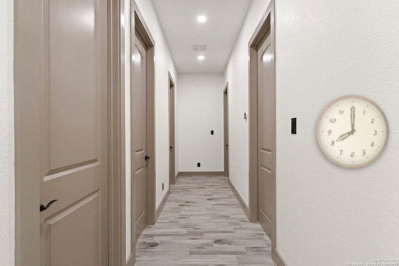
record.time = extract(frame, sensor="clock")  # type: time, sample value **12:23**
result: **8:00**
